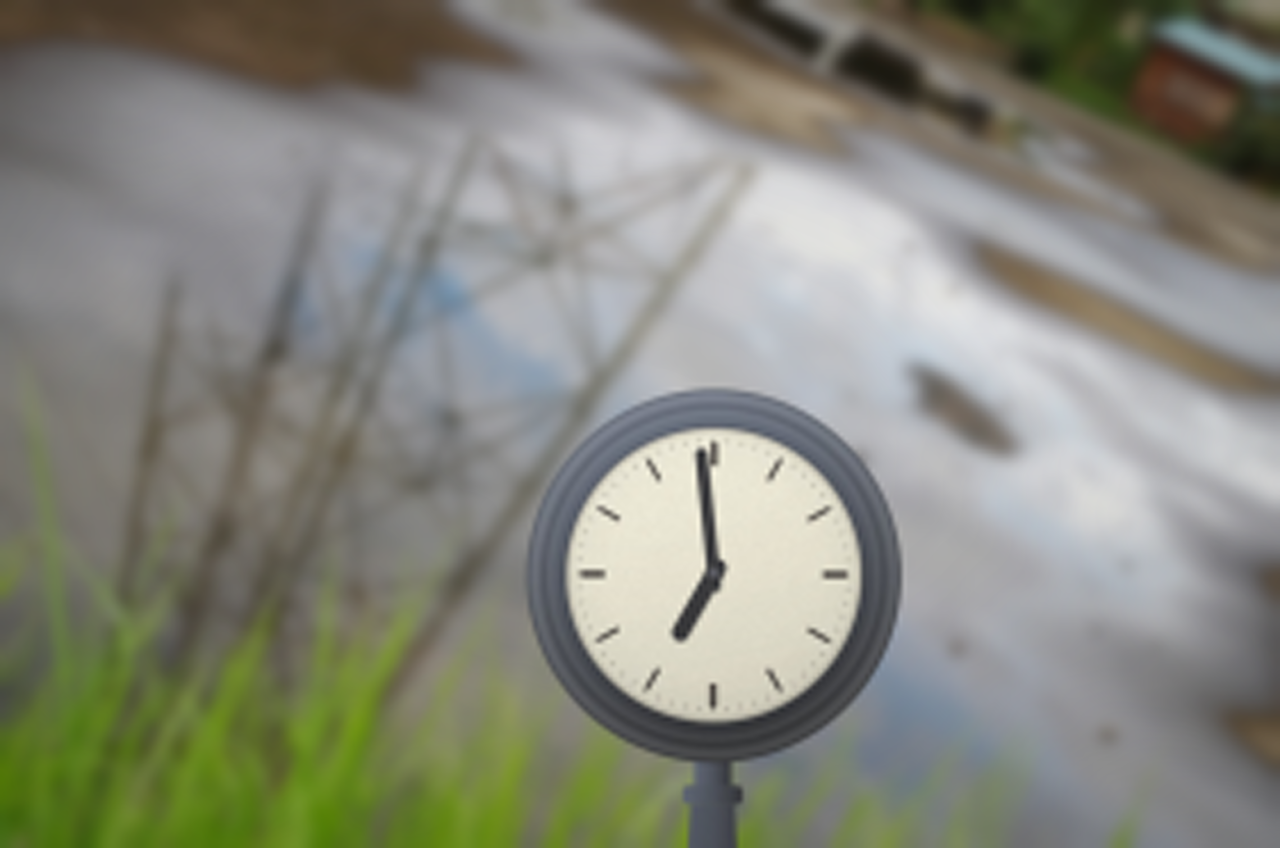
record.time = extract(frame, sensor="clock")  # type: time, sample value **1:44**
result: **6:59**
